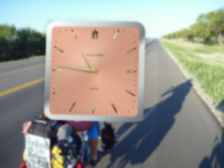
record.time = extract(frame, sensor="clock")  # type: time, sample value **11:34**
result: **10:46**
